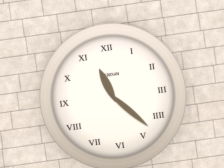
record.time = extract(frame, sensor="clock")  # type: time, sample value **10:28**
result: **11:23**
